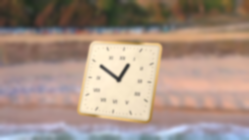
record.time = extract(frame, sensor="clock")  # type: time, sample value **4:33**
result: **12:50**
